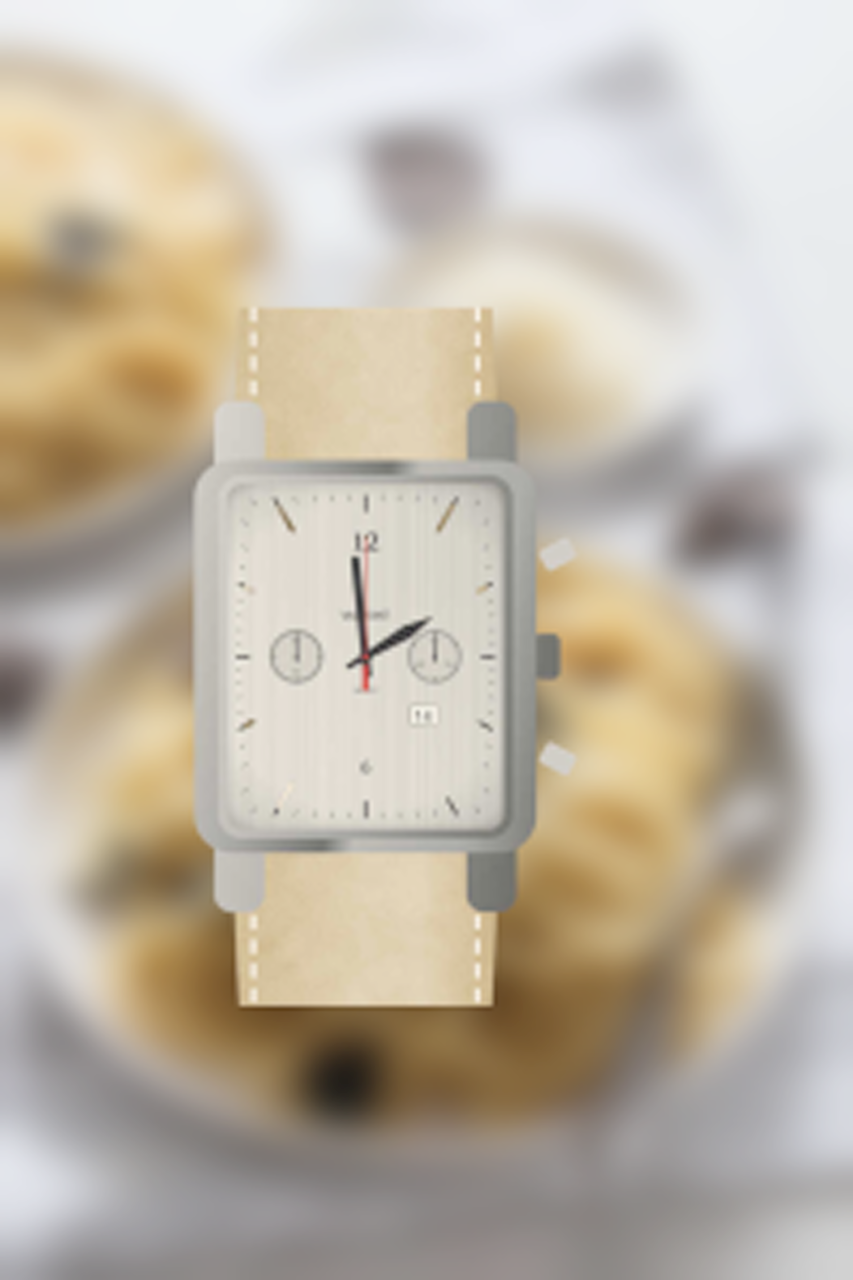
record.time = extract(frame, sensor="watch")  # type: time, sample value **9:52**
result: **1:59**
